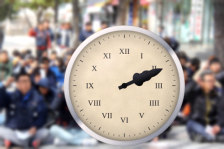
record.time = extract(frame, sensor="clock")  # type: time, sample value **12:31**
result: **2:11**
